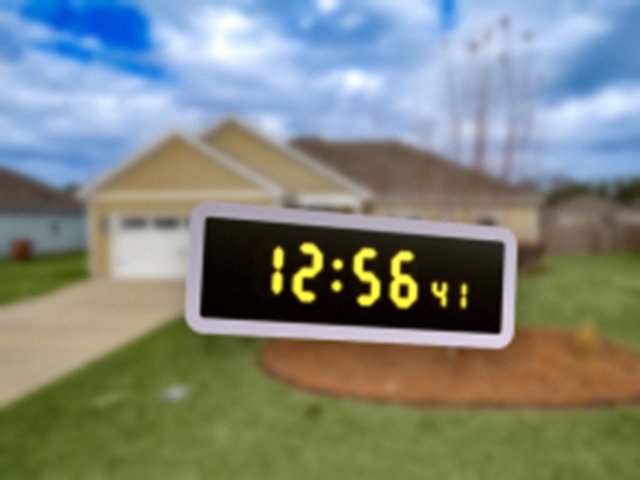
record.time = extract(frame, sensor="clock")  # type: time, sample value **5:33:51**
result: **12:56:41**
